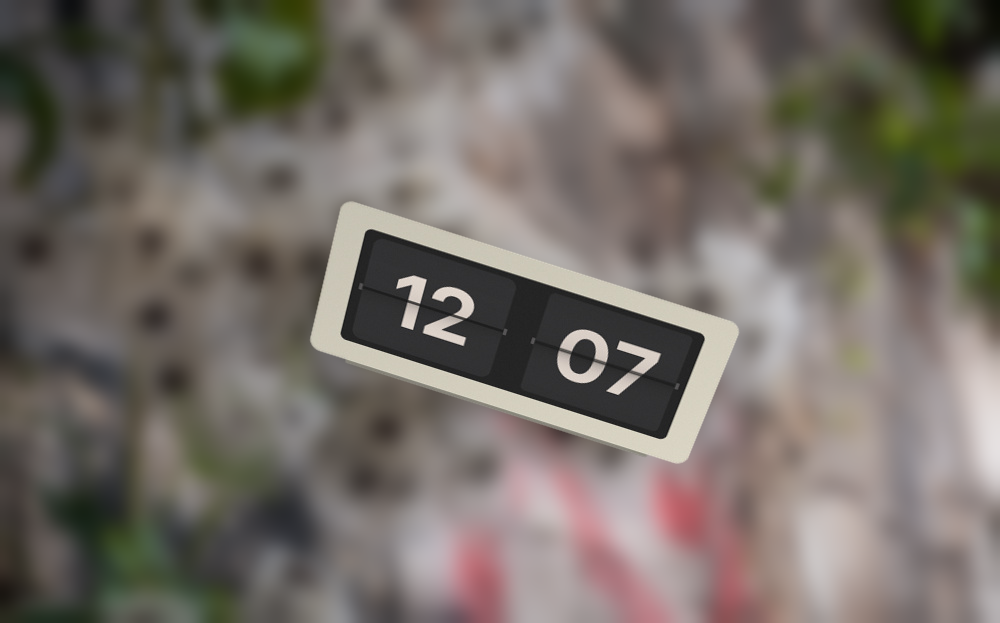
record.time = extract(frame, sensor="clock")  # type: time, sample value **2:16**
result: **12:07**
